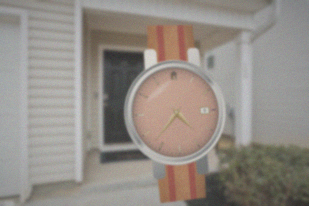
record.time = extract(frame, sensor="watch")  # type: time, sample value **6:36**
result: **4:37**
